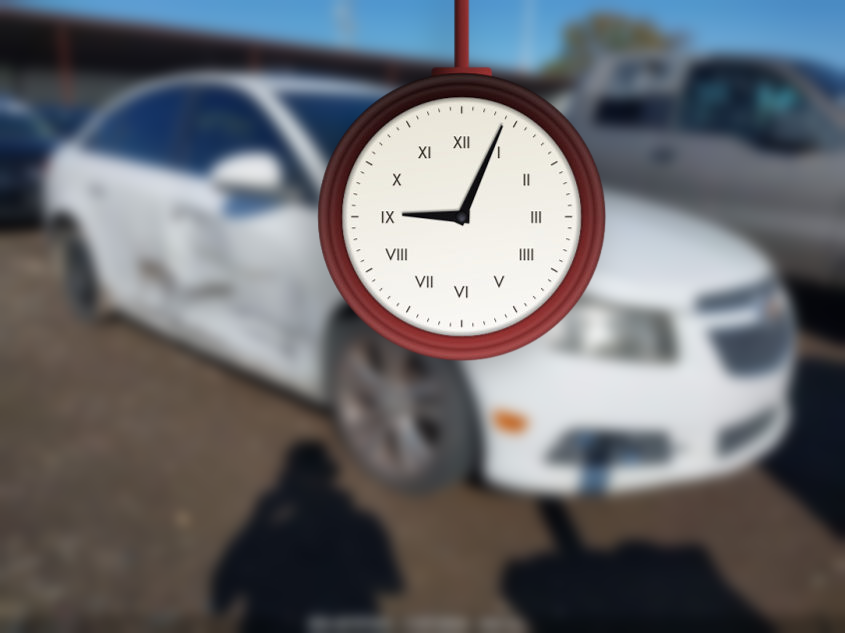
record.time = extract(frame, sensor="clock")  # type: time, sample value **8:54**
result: **9:04**
